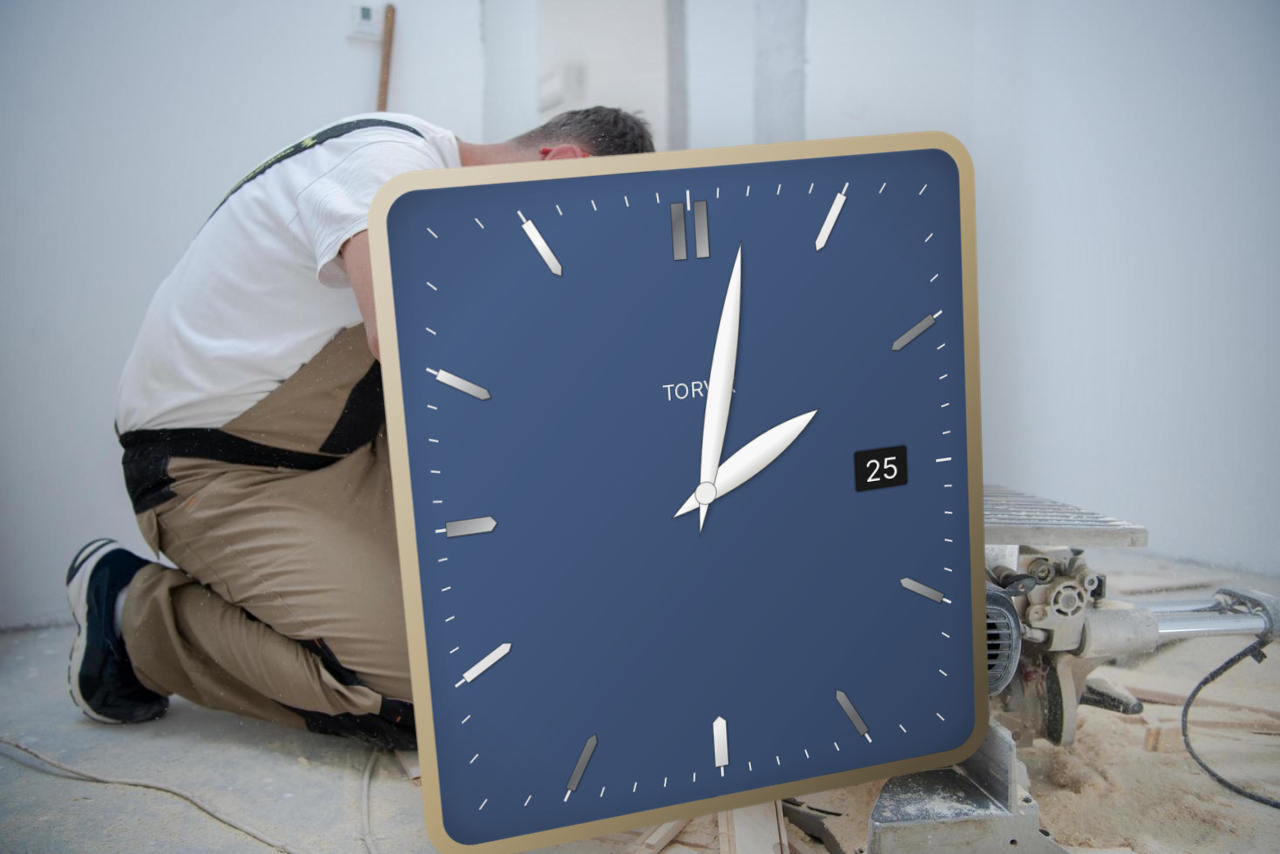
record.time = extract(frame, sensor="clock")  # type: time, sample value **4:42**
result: **2:02**
